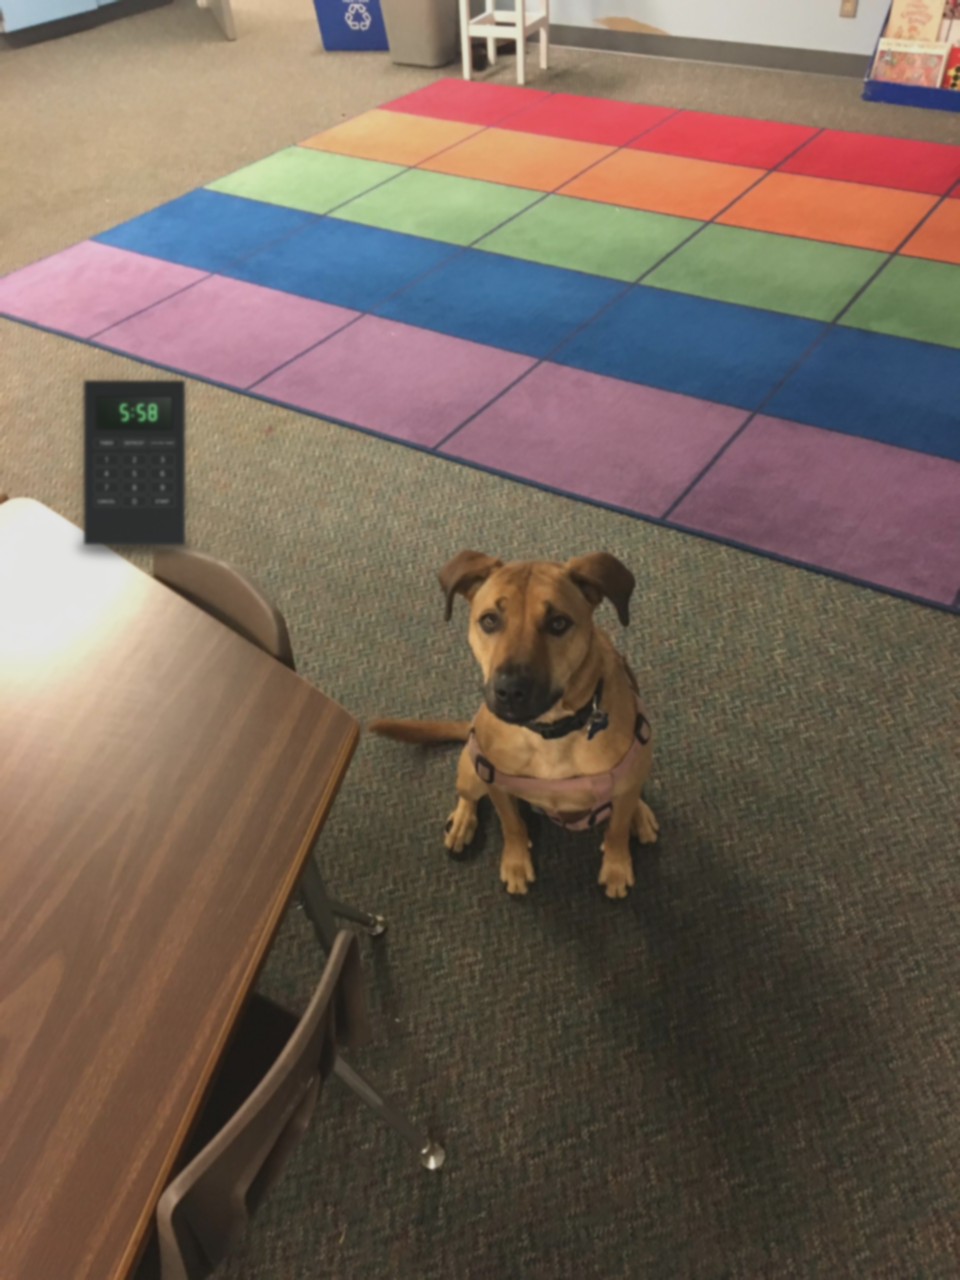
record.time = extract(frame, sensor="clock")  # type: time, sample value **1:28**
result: **5:58**
